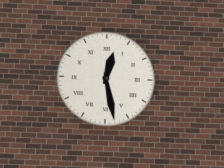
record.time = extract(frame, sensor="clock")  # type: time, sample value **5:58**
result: **12:28**
